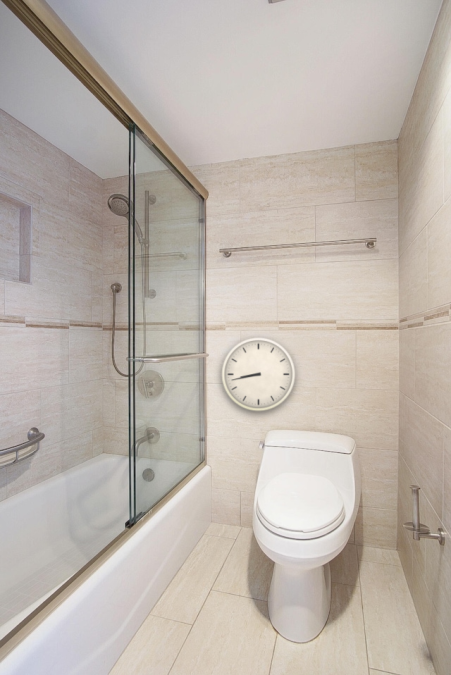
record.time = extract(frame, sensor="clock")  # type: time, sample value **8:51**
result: **8:43**
